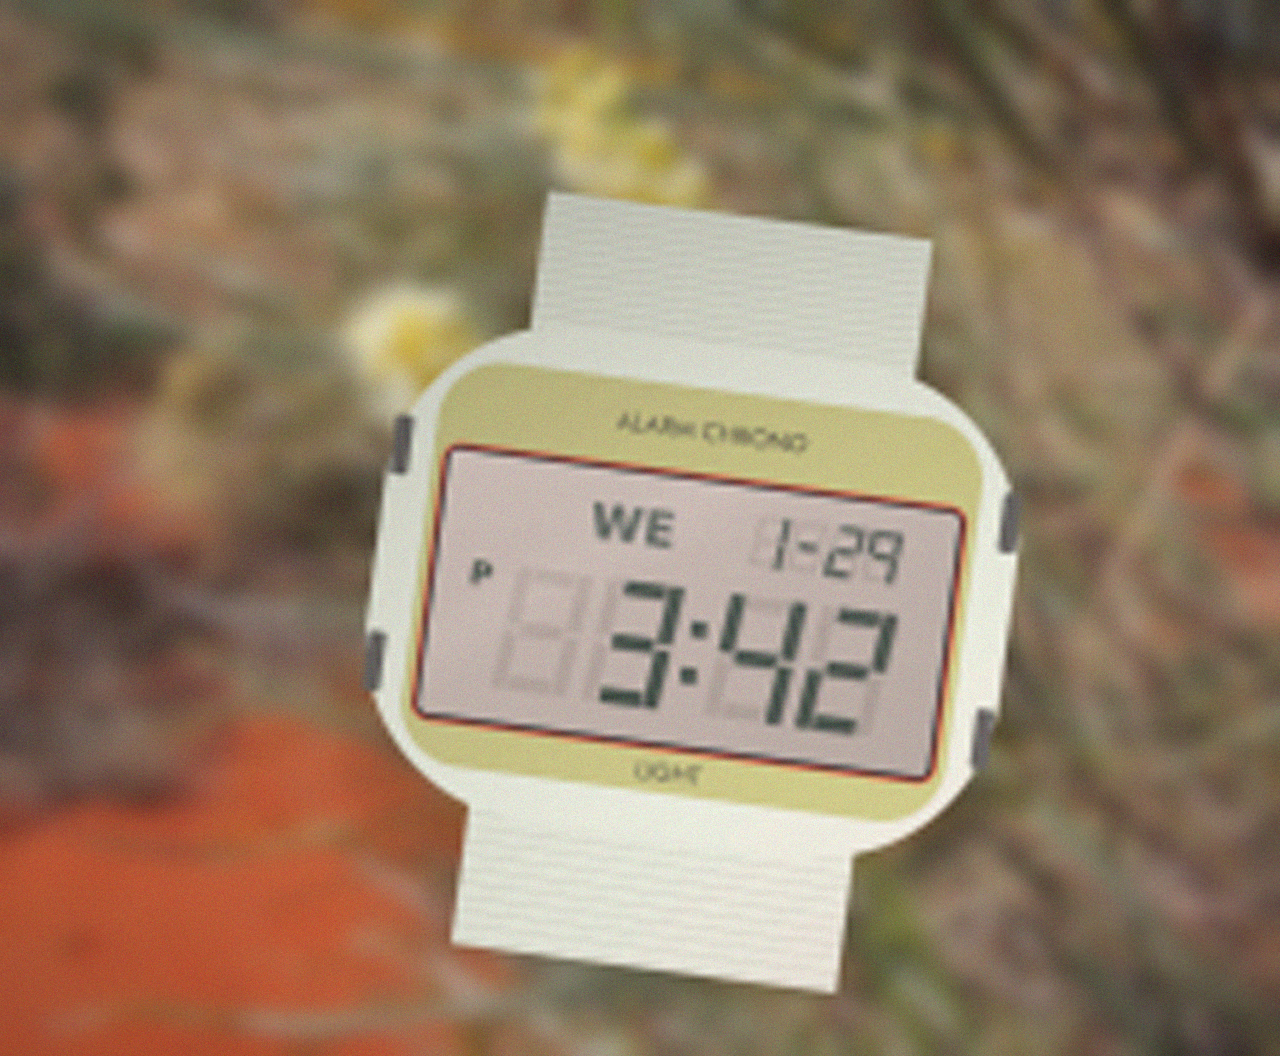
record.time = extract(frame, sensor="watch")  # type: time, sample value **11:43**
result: **3:42**
